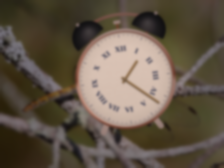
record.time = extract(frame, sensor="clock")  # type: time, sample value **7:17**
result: **1:22**
